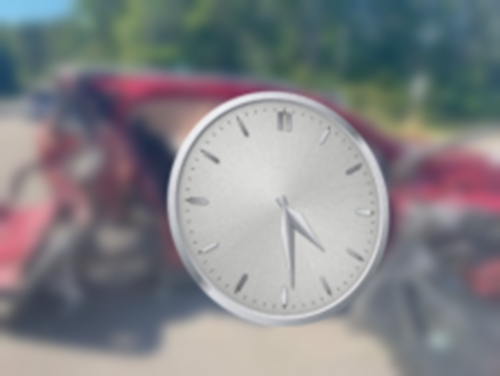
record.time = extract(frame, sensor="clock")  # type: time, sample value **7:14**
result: **4:29**
